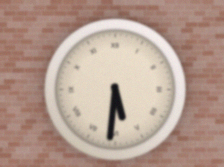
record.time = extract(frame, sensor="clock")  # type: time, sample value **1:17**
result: **5:31**
